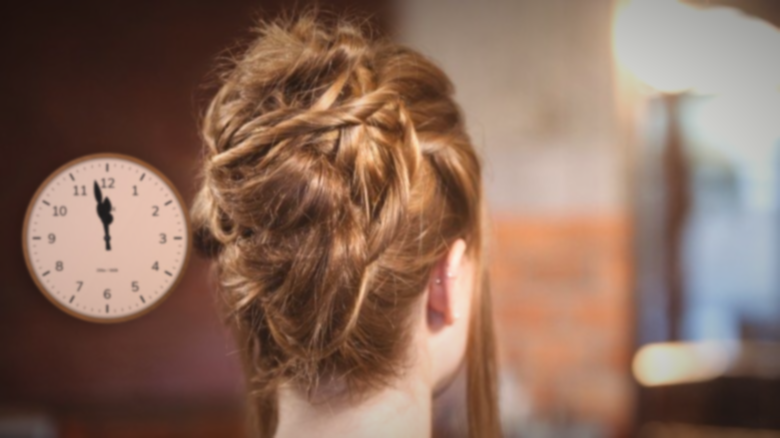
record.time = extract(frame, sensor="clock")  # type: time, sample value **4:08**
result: **11:58**
